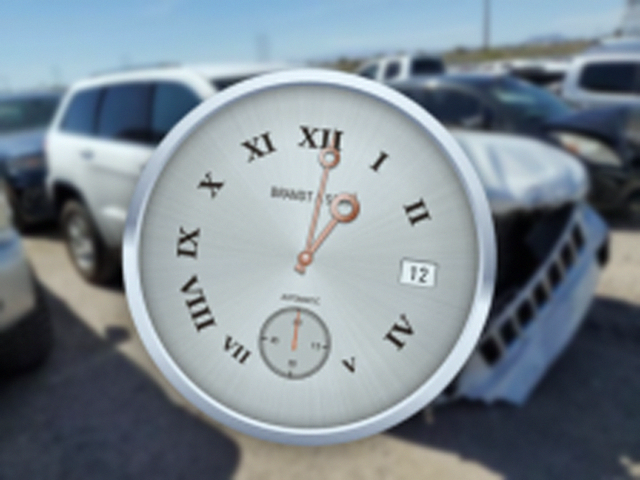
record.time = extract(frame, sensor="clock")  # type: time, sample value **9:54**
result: **1:01**
